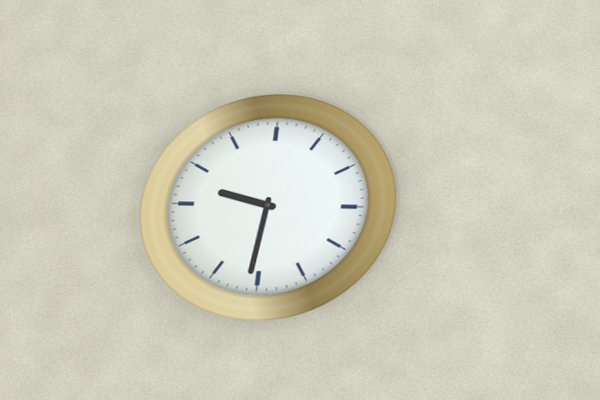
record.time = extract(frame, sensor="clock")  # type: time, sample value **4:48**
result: **9:31**
